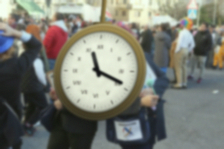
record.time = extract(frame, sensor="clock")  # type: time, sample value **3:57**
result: **11:19**
